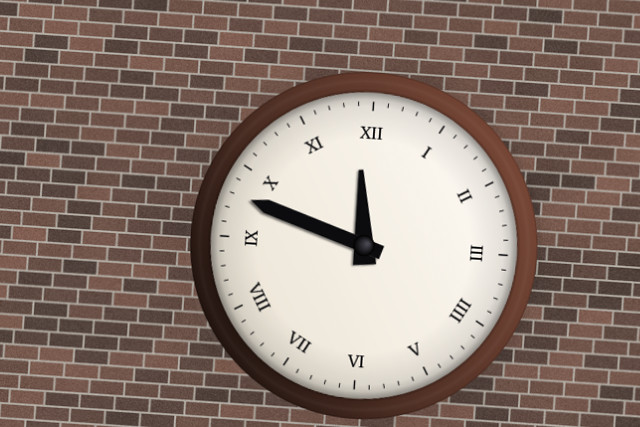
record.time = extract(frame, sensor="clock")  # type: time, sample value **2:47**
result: **11:48**
